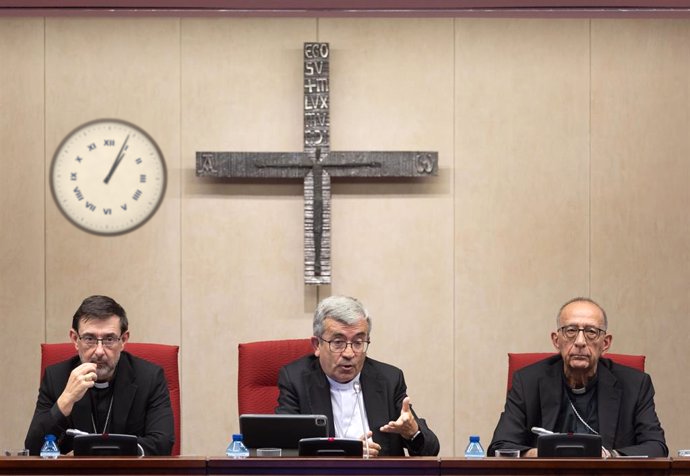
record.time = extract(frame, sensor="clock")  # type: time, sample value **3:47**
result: **1:04**
